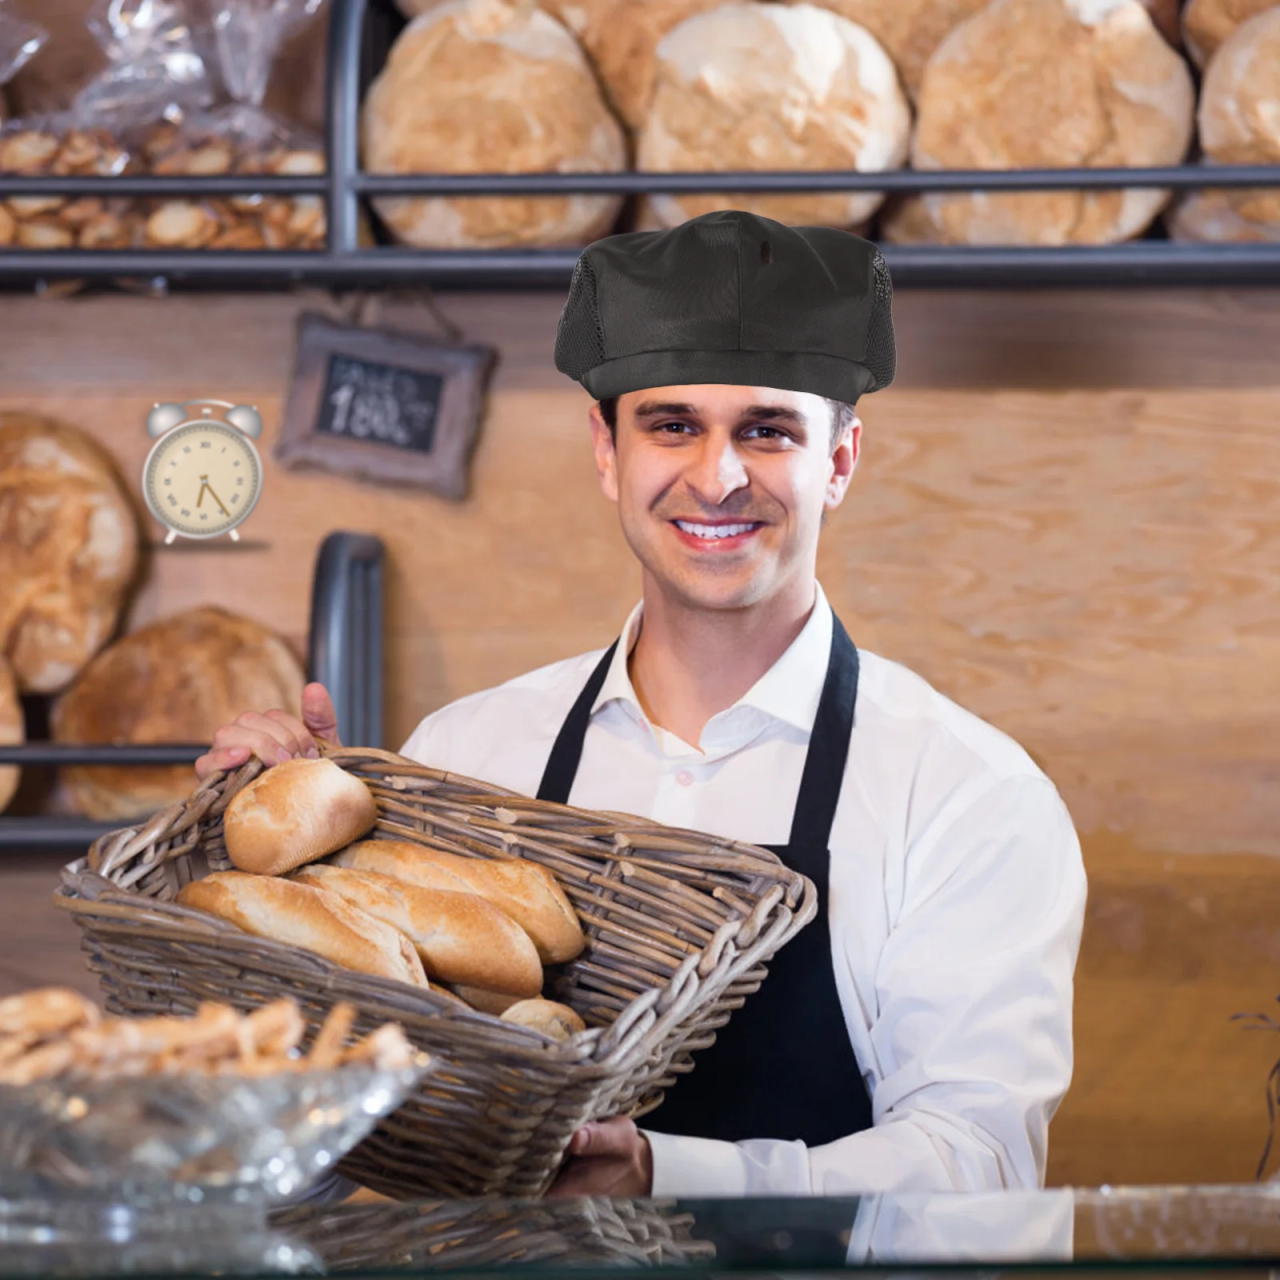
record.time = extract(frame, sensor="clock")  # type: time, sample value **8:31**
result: **6:24**
